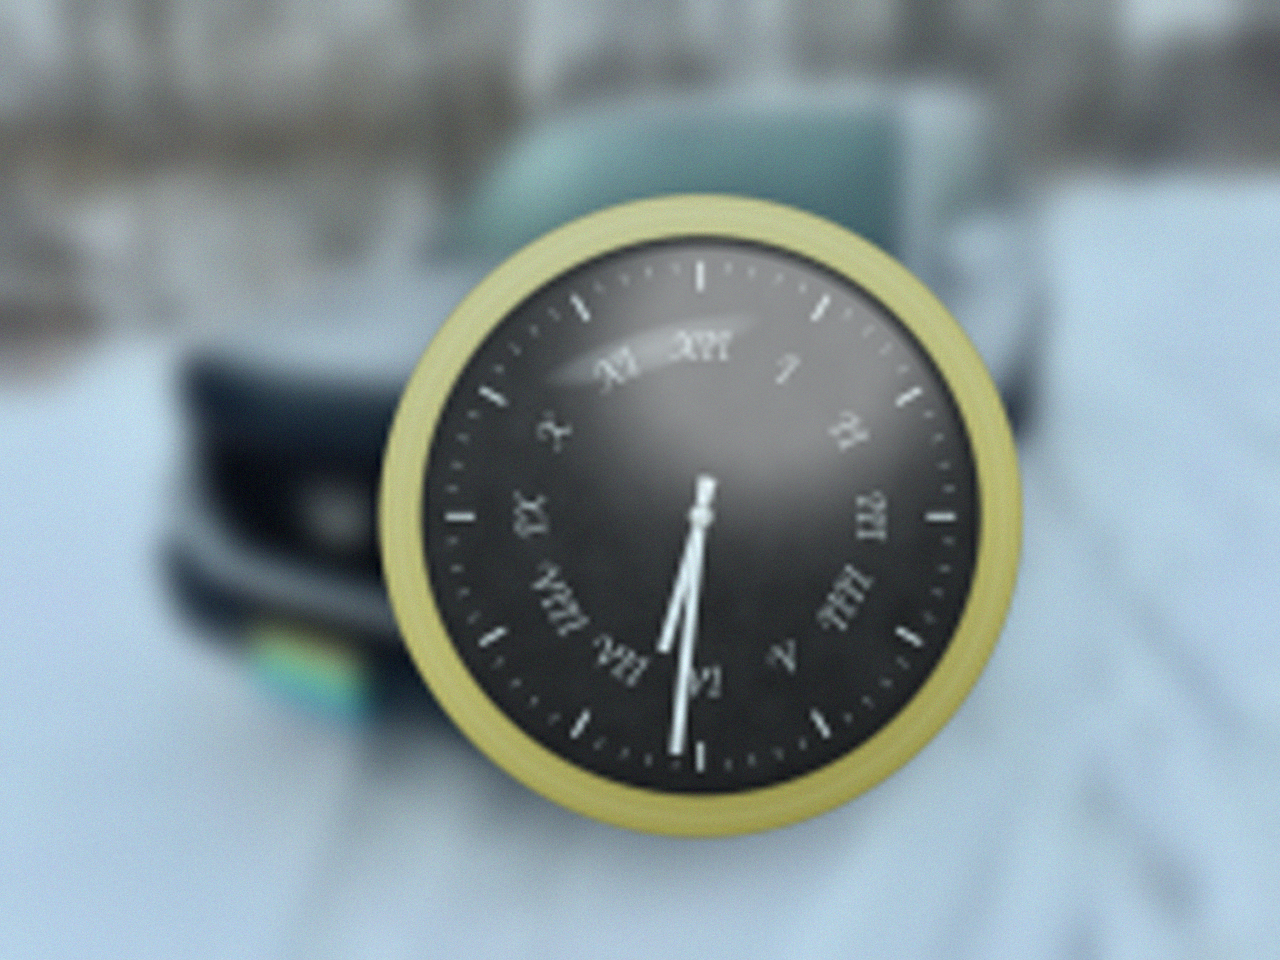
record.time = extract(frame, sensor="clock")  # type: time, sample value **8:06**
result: **6:31**
